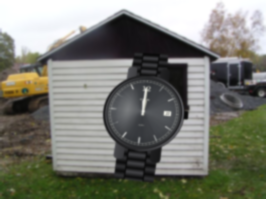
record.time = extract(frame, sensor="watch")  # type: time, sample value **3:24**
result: **12:00**
